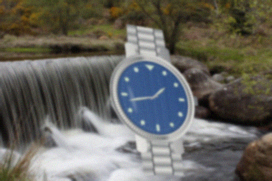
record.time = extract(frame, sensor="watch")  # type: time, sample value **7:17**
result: **1:43**
